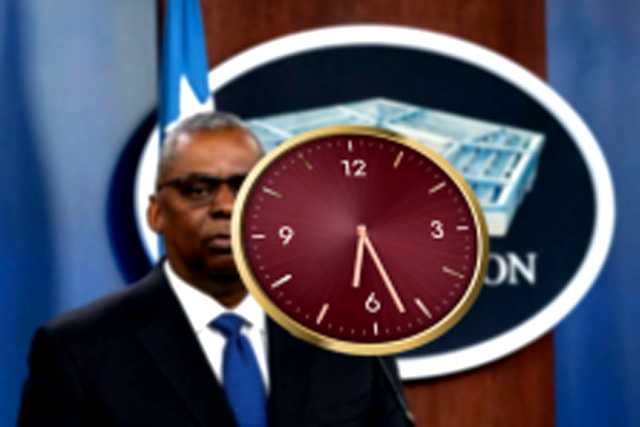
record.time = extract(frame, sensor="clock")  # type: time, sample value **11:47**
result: **6:27**
